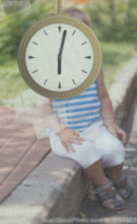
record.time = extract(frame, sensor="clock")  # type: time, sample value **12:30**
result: **6:02**
